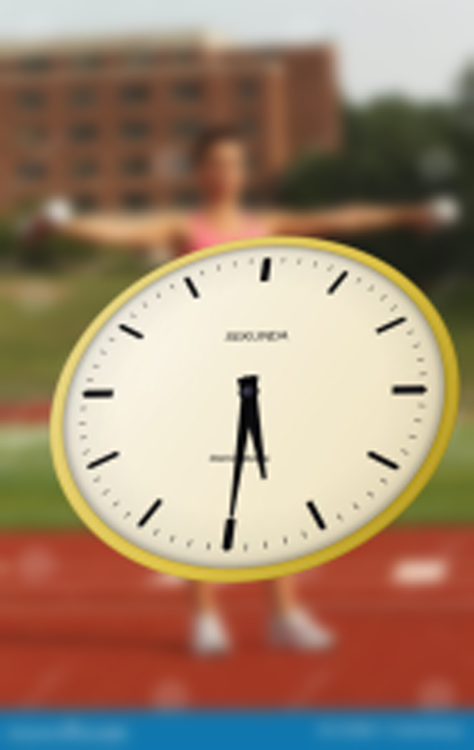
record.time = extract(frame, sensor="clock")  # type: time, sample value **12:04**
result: **5:30**
